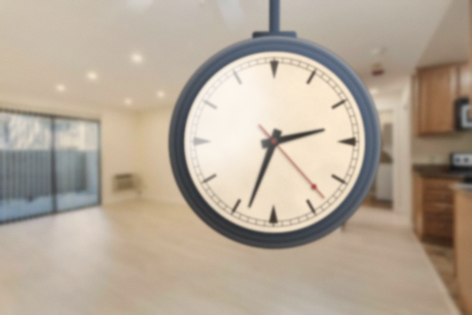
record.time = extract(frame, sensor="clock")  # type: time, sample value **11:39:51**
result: **2:33:23**
